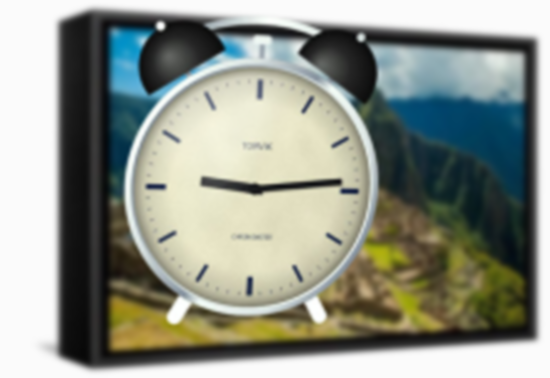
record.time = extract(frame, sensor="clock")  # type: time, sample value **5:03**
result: **9:14**
